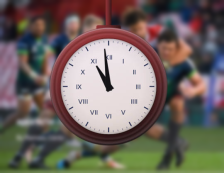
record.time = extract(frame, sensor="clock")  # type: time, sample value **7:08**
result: **10:59**
